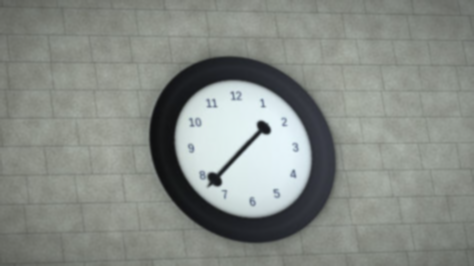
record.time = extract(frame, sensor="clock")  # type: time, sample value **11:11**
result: **1:38**
